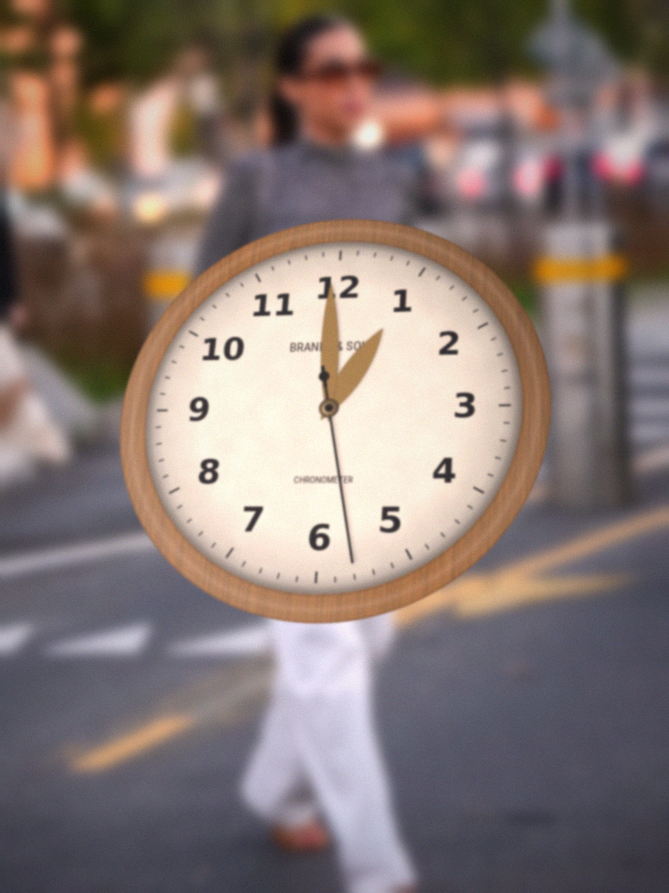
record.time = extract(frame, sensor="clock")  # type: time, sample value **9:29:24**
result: **12:59:28**
